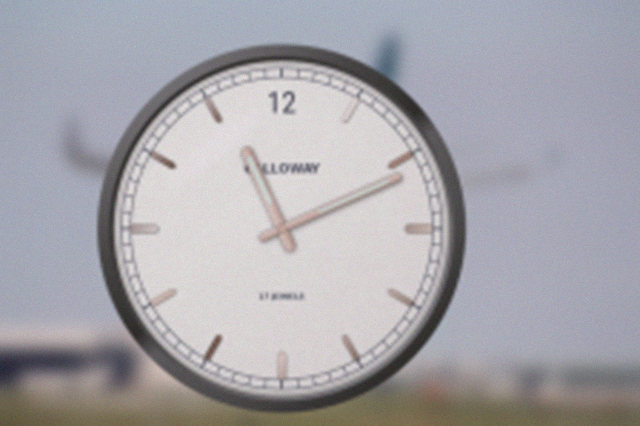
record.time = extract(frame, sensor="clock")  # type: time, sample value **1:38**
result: **11:11**
